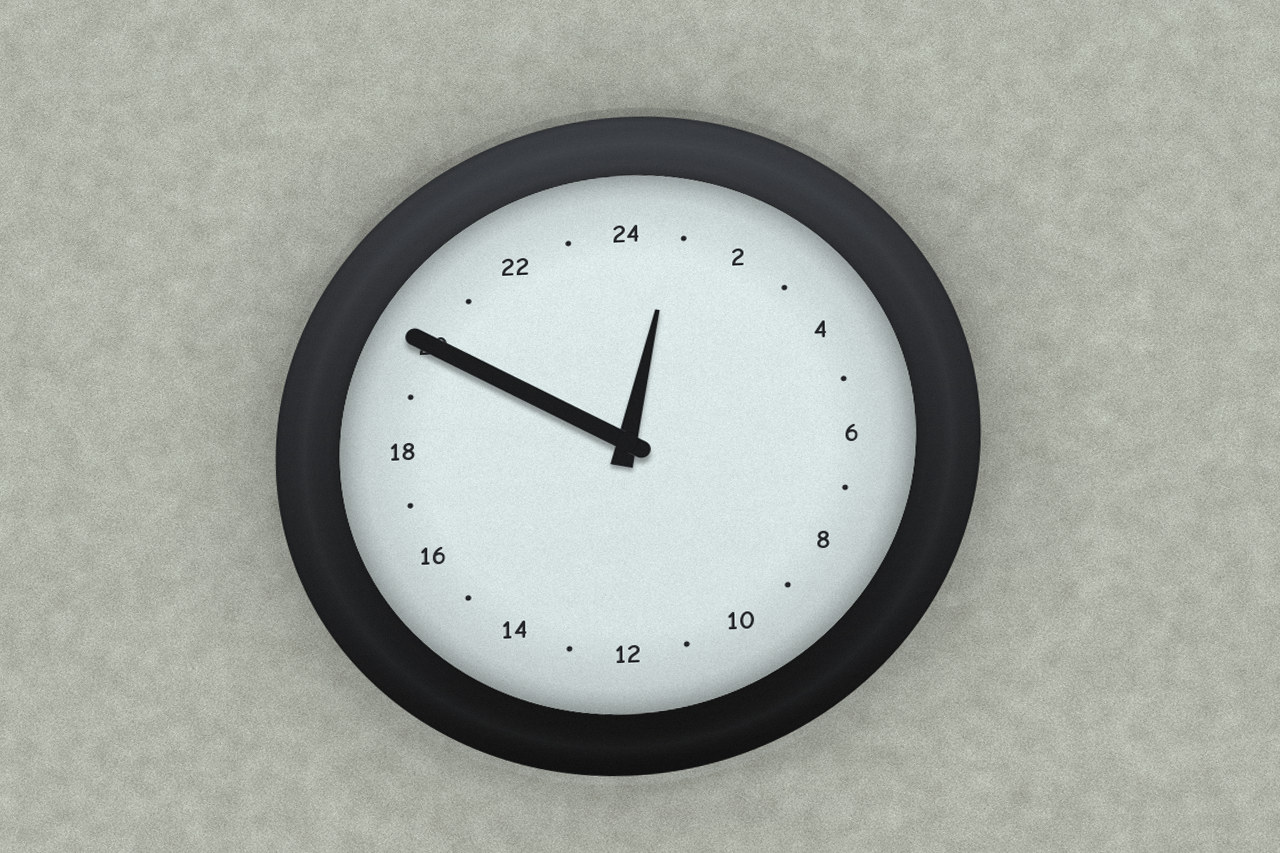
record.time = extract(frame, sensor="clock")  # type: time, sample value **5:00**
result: **0:50**
